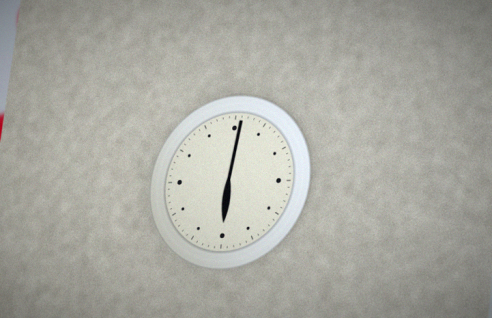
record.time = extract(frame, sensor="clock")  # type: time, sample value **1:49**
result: **6:01**
